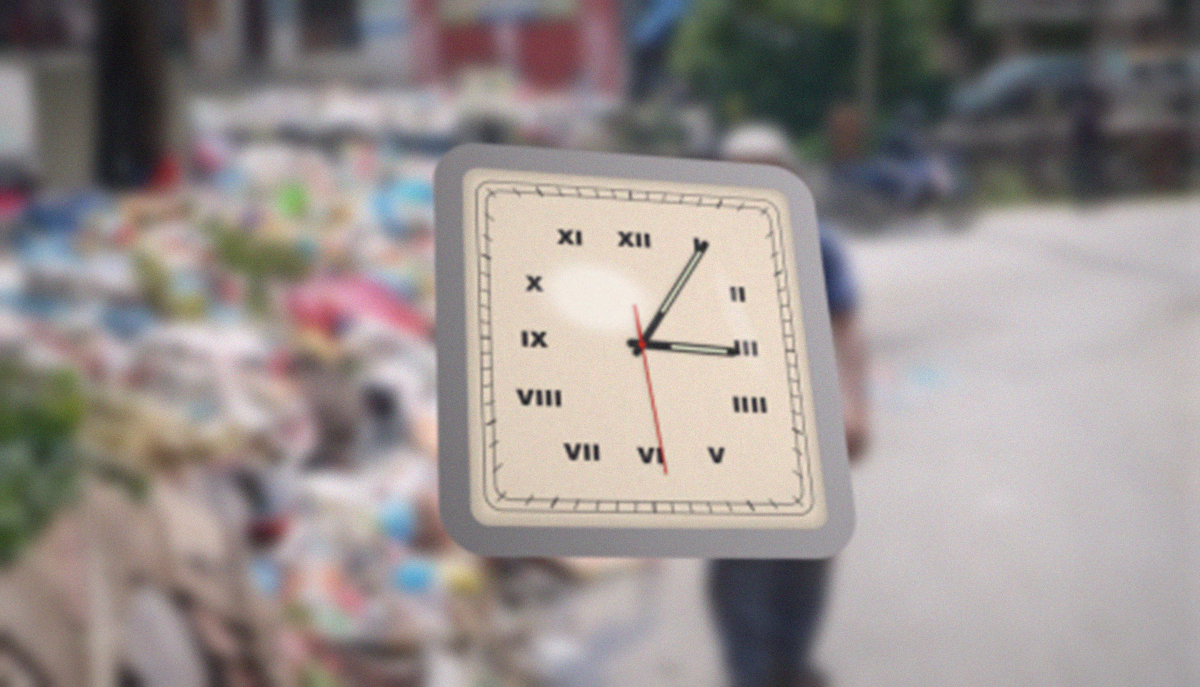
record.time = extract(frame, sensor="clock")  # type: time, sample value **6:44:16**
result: **3:05:29**
